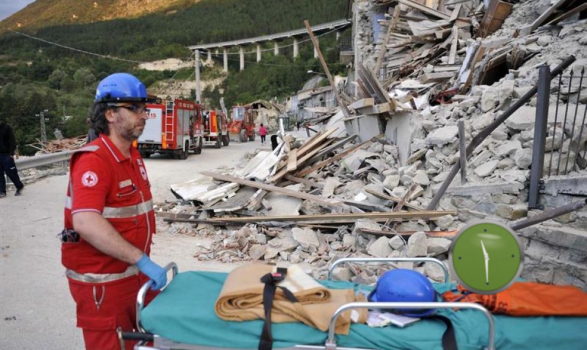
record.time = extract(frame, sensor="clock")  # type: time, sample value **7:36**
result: **11:30**
